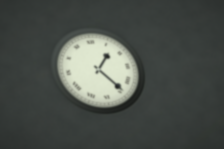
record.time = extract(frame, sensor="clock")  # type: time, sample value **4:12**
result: **1:24**
